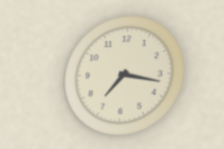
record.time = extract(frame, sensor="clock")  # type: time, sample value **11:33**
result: **7:17**
